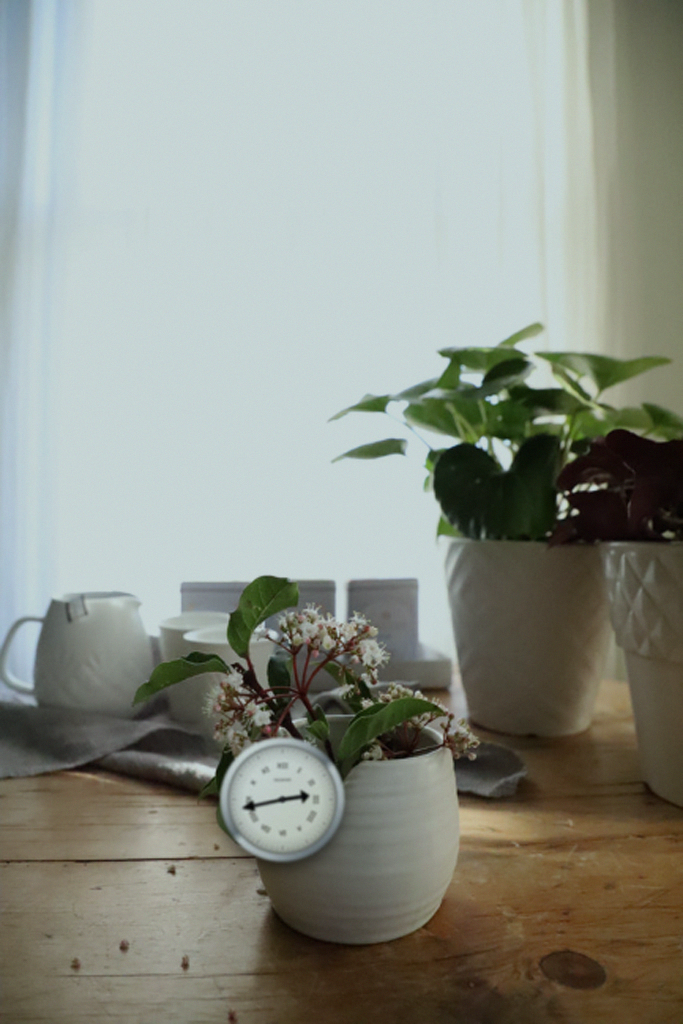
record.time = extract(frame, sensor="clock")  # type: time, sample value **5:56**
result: **2:43**
